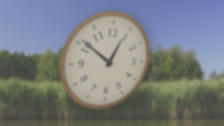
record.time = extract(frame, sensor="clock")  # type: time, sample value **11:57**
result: **12:51**
